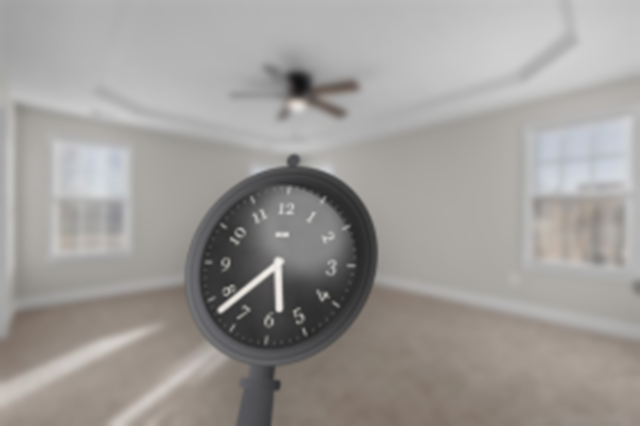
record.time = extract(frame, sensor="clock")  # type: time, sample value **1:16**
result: **5:38**
